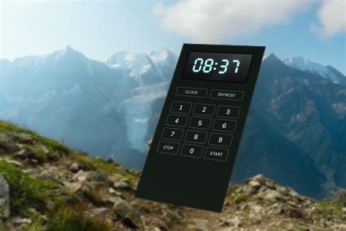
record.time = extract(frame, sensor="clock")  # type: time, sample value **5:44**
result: **8:37**
